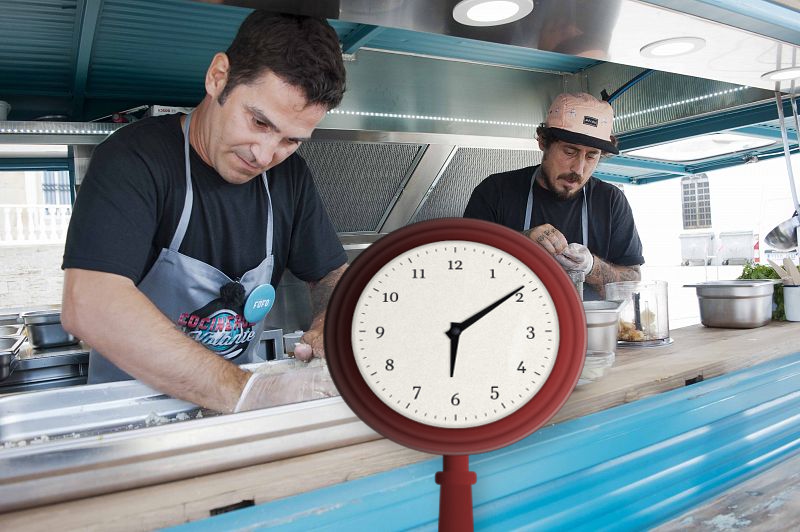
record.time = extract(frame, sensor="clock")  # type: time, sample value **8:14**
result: **6:09**
